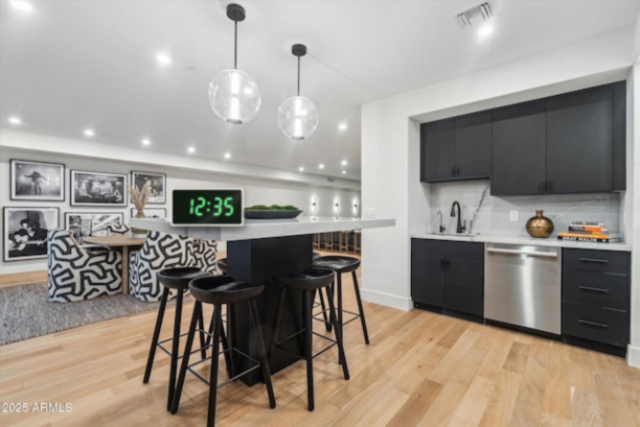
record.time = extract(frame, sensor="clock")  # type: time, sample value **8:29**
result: **12:35**
